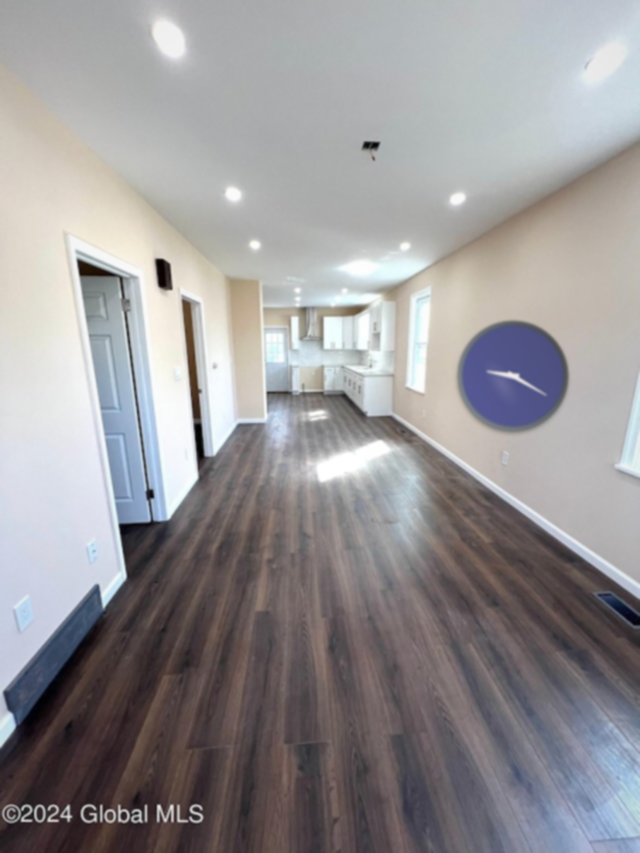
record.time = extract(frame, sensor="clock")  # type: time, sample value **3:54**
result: **9:20**
